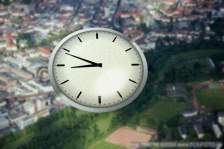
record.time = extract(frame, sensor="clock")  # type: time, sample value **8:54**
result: **8:49**
